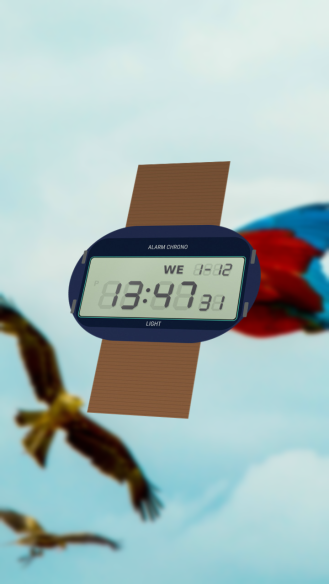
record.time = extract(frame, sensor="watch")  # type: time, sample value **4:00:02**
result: **13:47:31**
